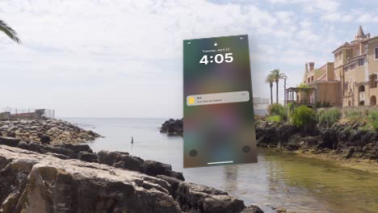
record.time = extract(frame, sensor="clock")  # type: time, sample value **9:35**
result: **4:05**
